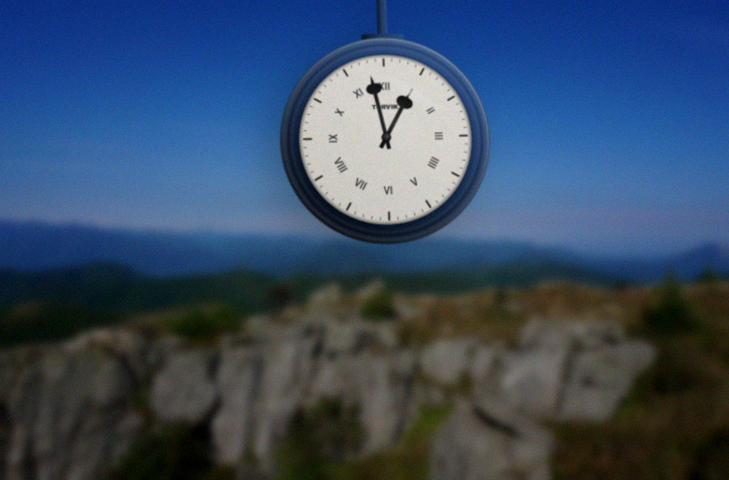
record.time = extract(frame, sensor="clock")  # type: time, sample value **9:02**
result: **12:58**
